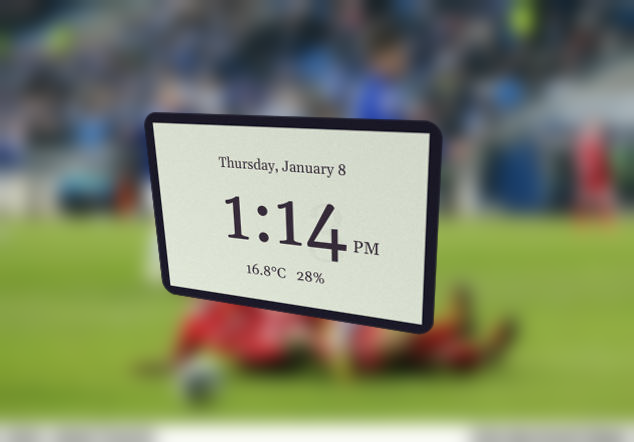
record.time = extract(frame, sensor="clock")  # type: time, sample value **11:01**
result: **1:14**
